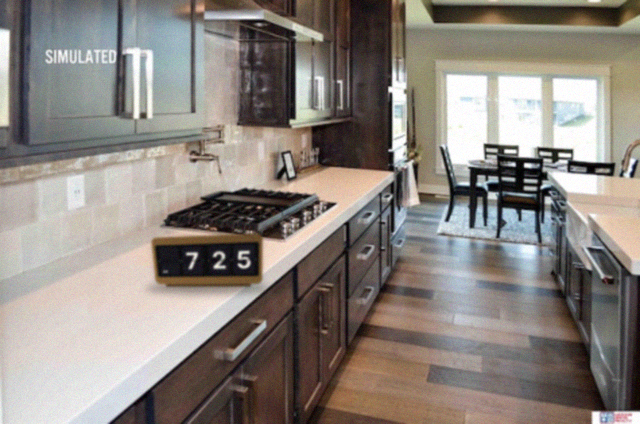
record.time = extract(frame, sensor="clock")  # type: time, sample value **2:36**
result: **7:25**
